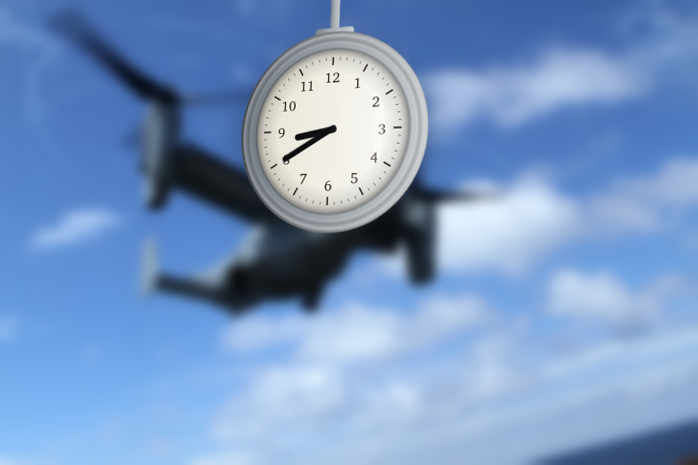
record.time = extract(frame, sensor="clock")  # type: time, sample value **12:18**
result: **8:40**
